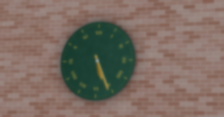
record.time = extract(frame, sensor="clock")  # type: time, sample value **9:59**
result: **5:26**
